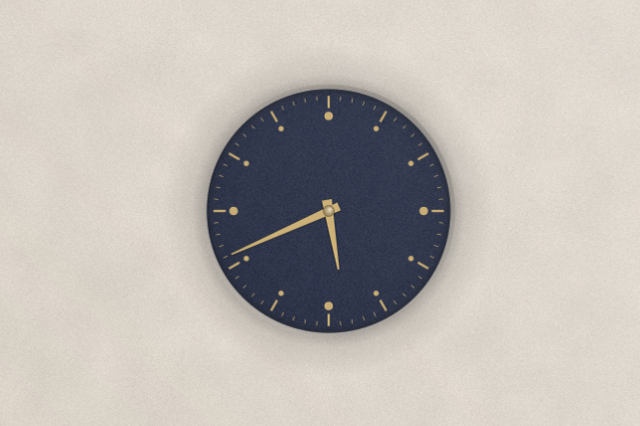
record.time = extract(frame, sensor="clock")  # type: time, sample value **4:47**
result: **5:41**
